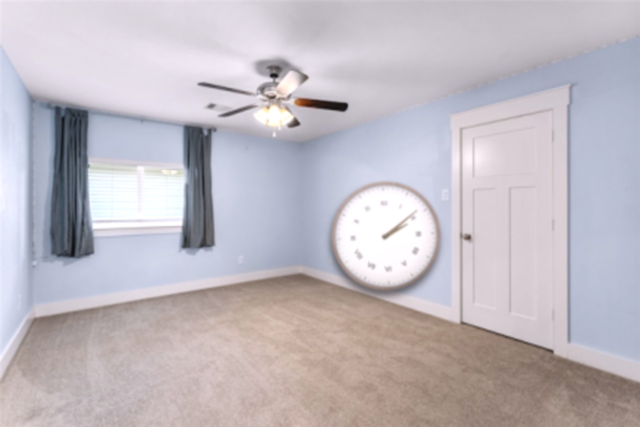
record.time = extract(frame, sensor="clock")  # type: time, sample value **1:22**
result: **2:09**
